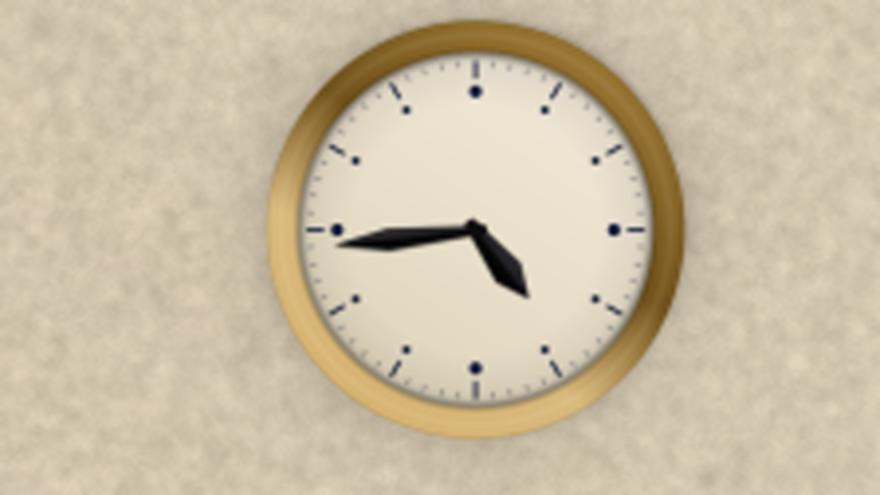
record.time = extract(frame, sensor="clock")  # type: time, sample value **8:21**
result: **4:44**
